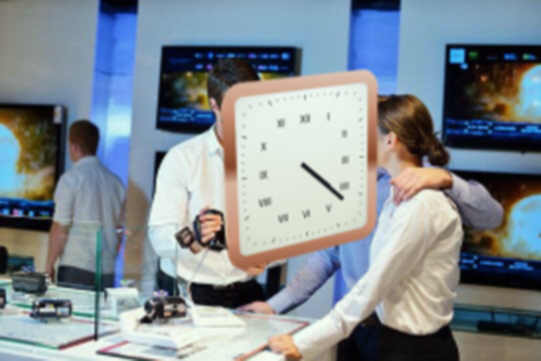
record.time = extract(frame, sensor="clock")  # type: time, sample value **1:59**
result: **4:22**
